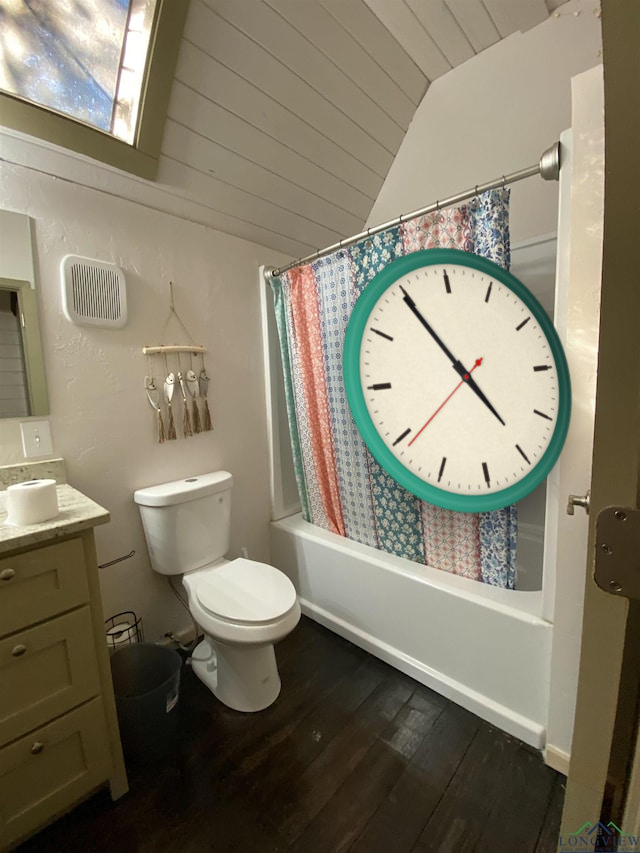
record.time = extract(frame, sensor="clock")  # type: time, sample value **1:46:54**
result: **4:54:39**
